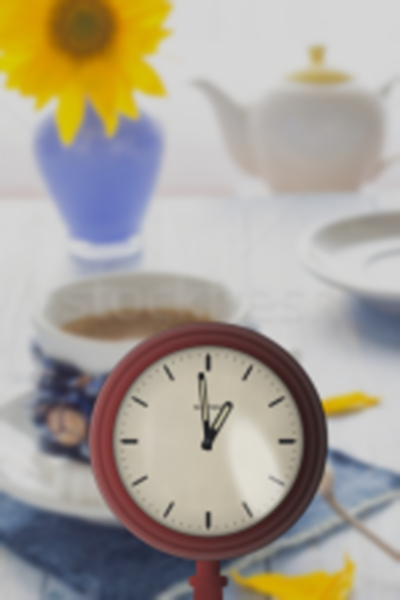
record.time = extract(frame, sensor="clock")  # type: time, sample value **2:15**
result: **12:59**
